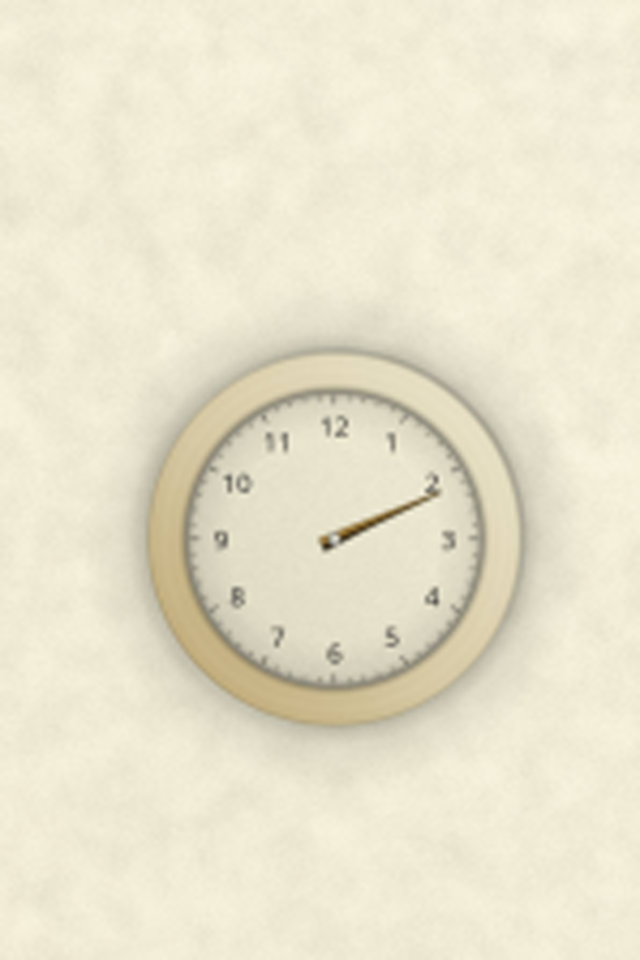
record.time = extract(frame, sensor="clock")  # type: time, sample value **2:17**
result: **2:11**
